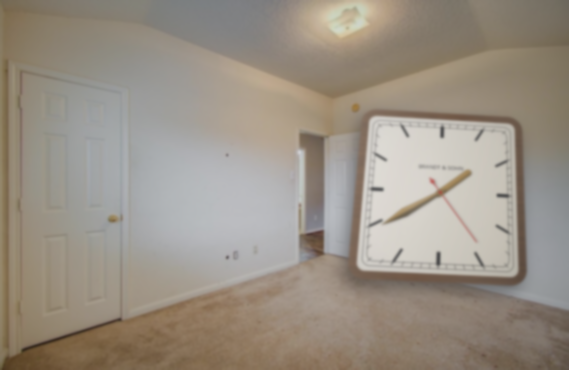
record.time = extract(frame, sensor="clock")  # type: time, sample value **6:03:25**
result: **1:39:24**
